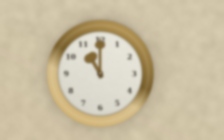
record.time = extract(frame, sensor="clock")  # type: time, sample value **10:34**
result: **11:00**
